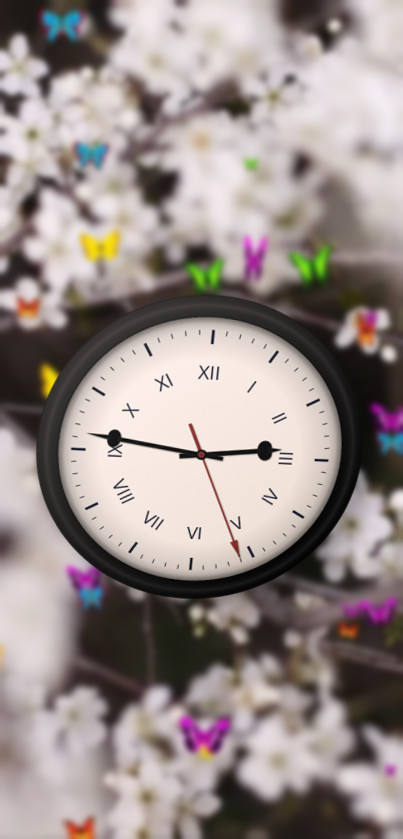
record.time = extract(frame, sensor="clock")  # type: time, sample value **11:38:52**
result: **2:46:26**
